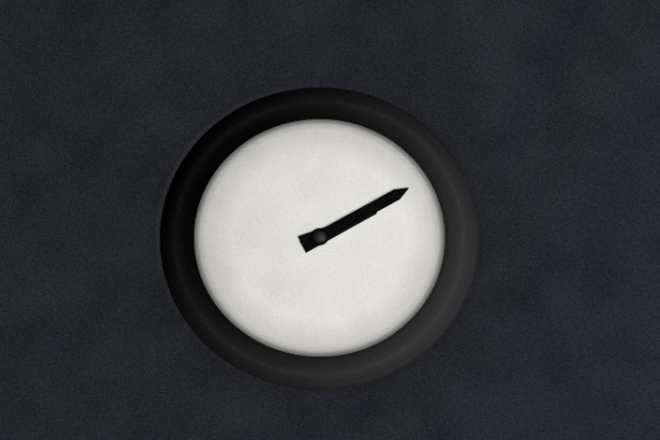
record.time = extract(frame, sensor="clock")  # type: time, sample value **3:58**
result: **2:10**
